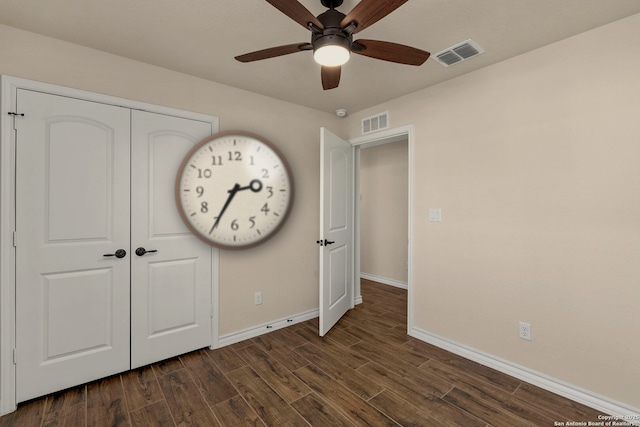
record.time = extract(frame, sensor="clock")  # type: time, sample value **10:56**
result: **2:35**
